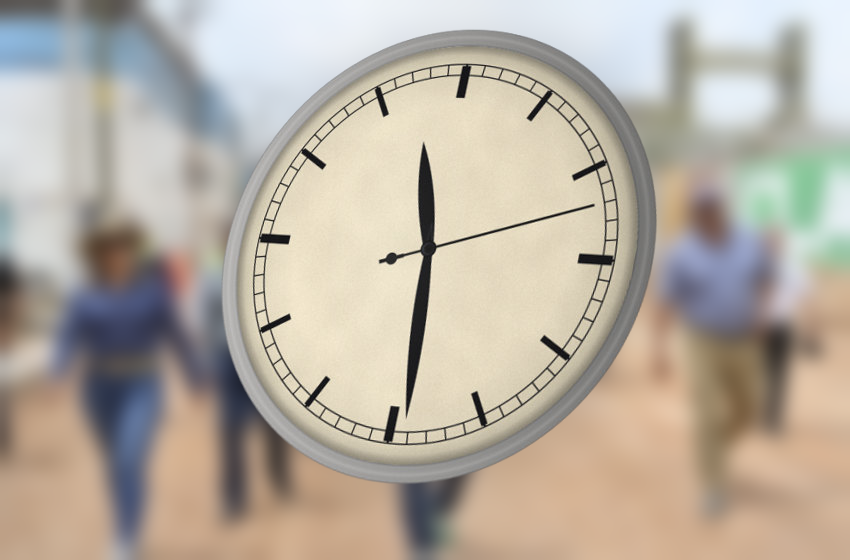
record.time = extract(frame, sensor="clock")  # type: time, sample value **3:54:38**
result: **11:29:12**
